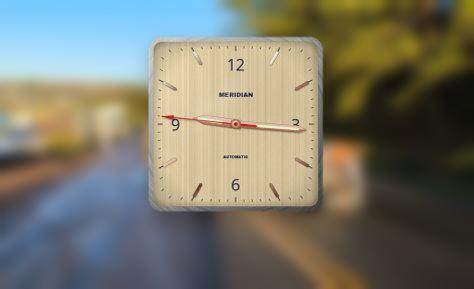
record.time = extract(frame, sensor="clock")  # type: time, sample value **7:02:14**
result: **9:15:46**
